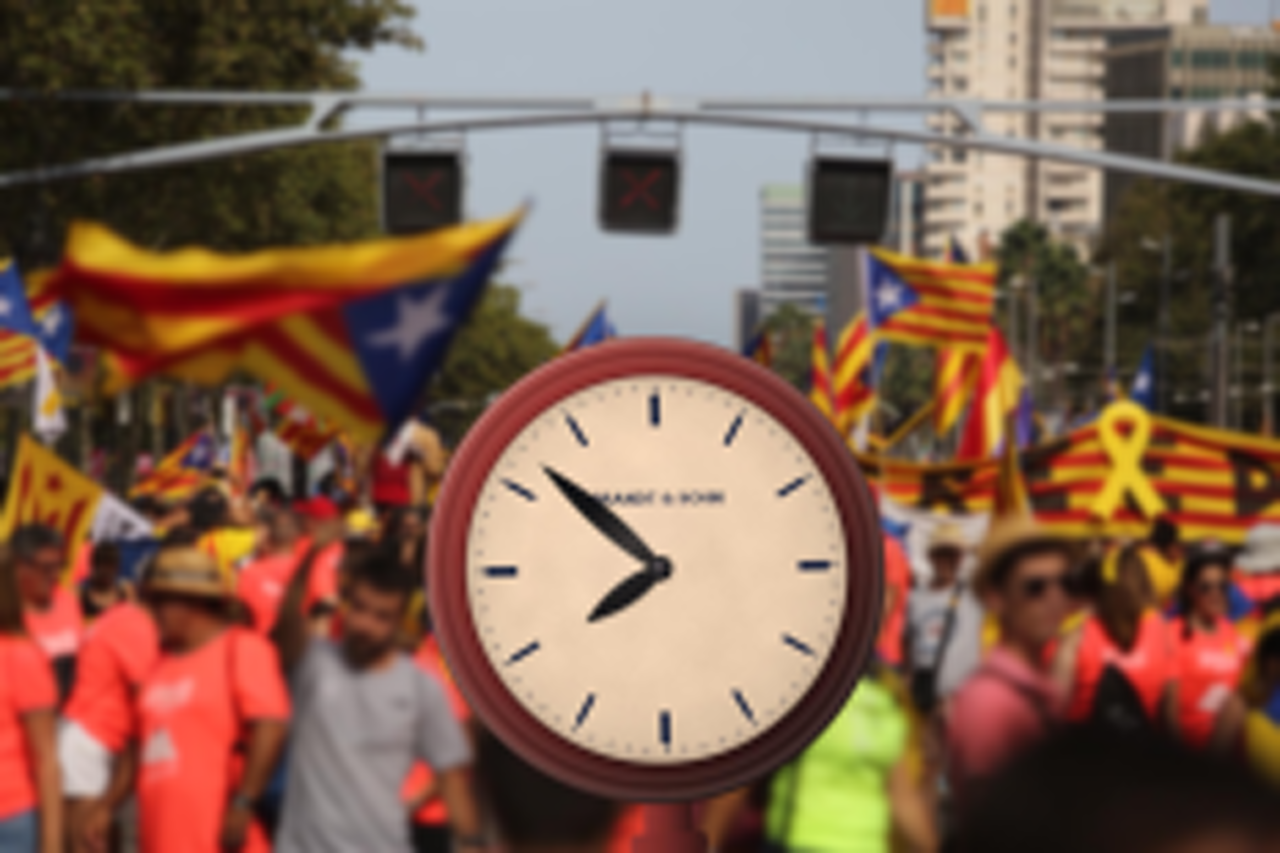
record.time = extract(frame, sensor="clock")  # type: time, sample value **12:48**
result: **7:52**
